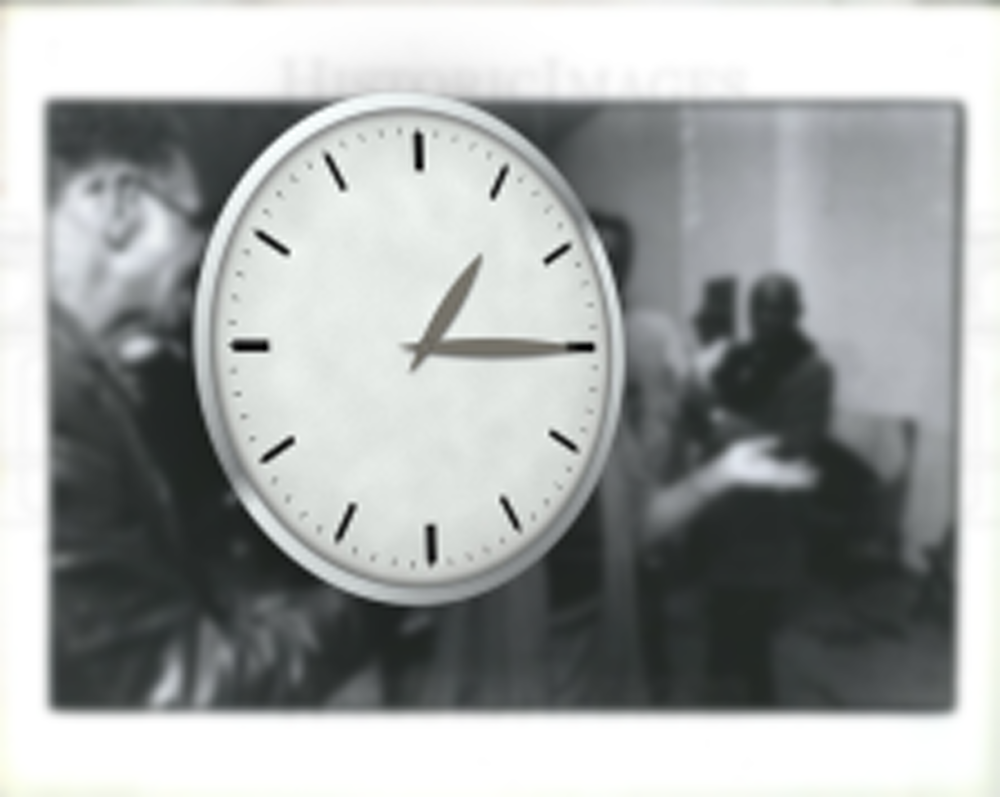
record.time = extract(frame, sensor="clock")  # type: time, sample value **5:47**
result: **1:15**
